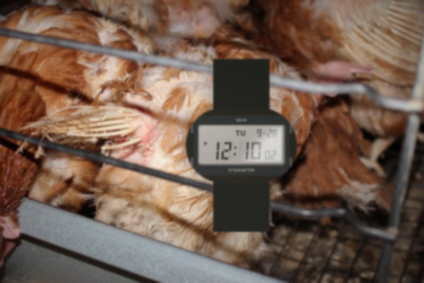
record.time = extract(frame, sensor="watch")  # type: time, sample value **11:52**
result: **12:10**
